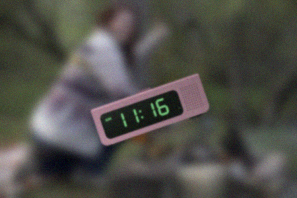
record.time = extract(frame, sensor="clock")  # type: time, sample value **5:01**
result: **11:16**
